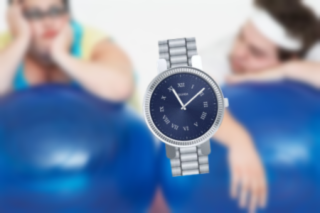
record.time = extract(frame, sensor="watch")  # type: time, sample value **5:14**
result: **11:09**
